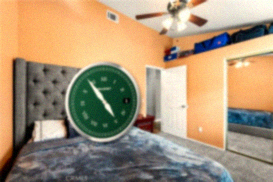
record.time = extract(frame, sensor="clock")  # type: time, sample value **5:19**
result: **4:54**
